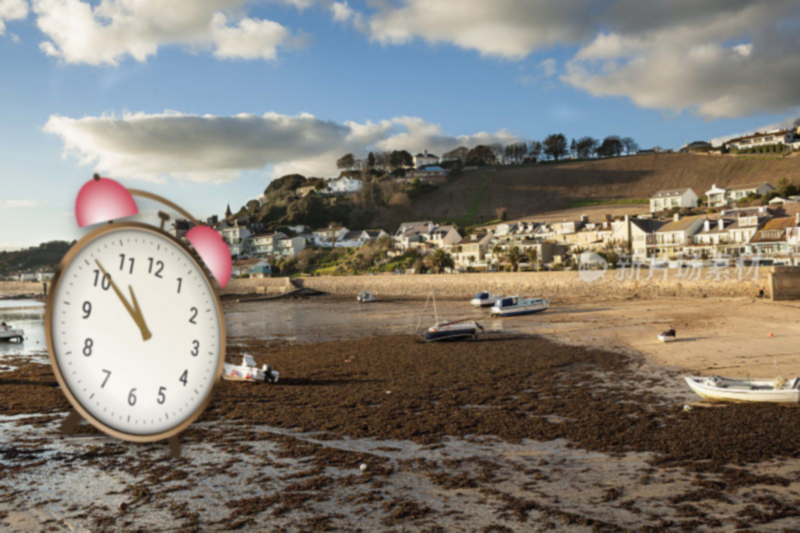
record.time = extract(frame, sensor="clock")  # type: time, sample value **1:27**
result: **10:51**
